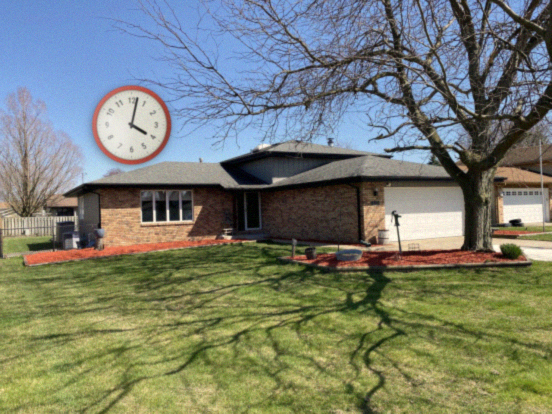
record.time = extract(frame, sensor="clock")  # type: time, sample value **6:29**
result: **4:02**
